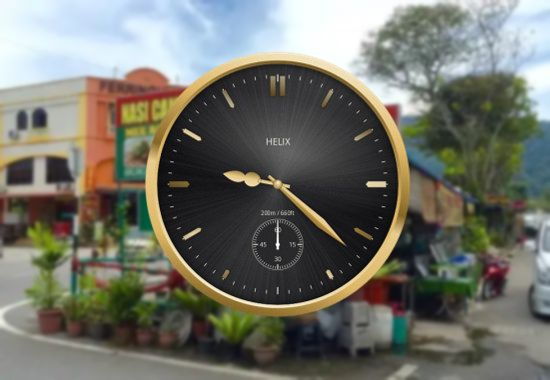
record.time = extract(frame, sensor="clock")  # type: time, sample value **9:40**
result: **9:22**
